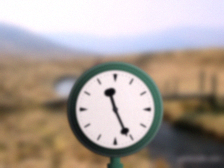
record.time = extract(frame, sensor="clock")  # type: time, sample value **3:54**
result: **11:26**
